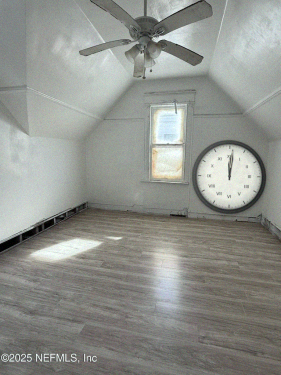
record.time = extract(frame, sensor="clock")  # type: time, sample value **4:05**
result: **12:01**
